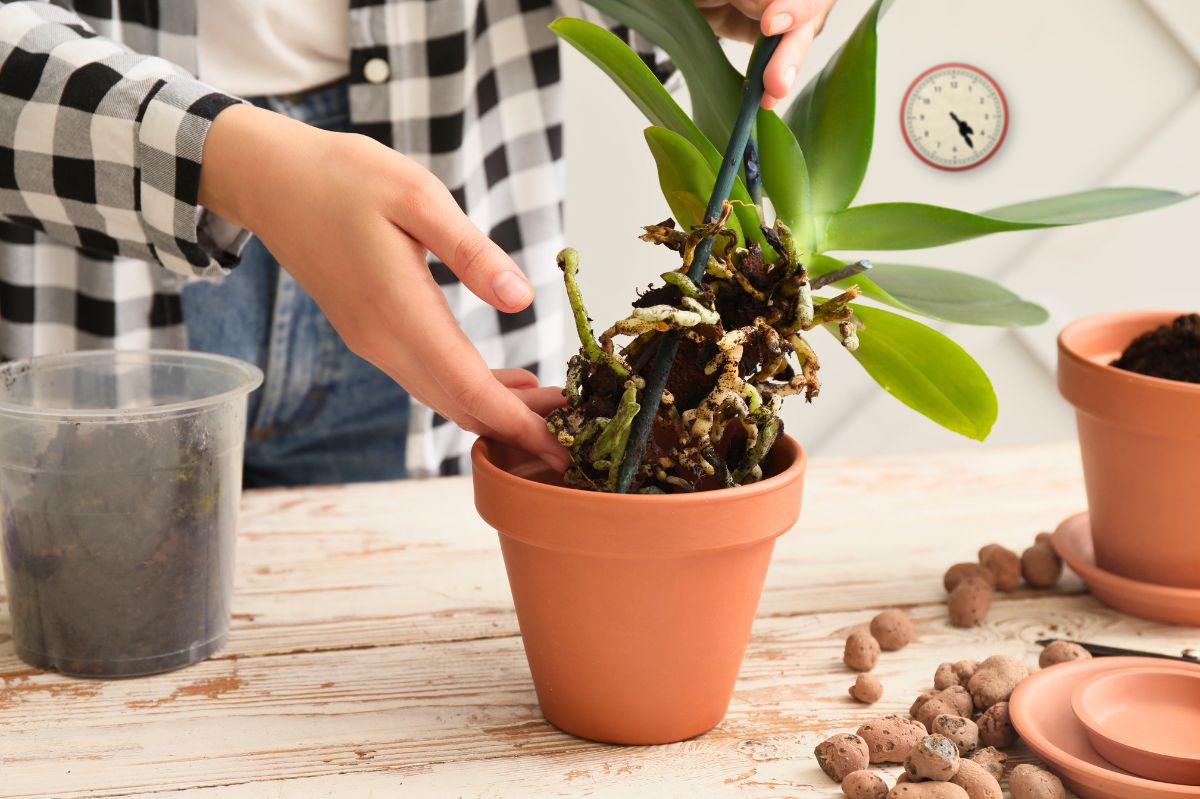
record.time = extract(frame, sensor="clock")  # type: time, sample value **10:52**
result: **4:25**
